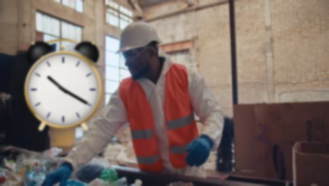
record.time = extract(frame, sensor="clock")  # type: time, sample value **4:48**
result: **10:20**
